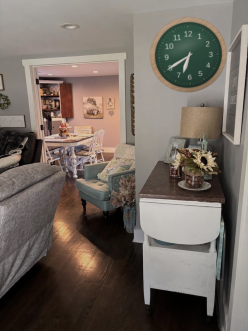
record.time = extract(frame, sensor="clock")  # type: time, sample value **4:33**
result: **6:40**
